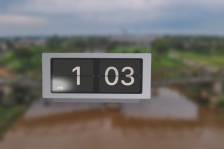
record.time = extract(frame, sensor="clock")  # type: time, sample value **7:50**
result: **1:03**
